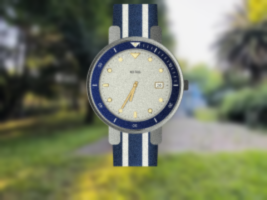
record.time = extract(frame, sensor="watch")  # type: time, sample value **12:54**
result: **6:35**
